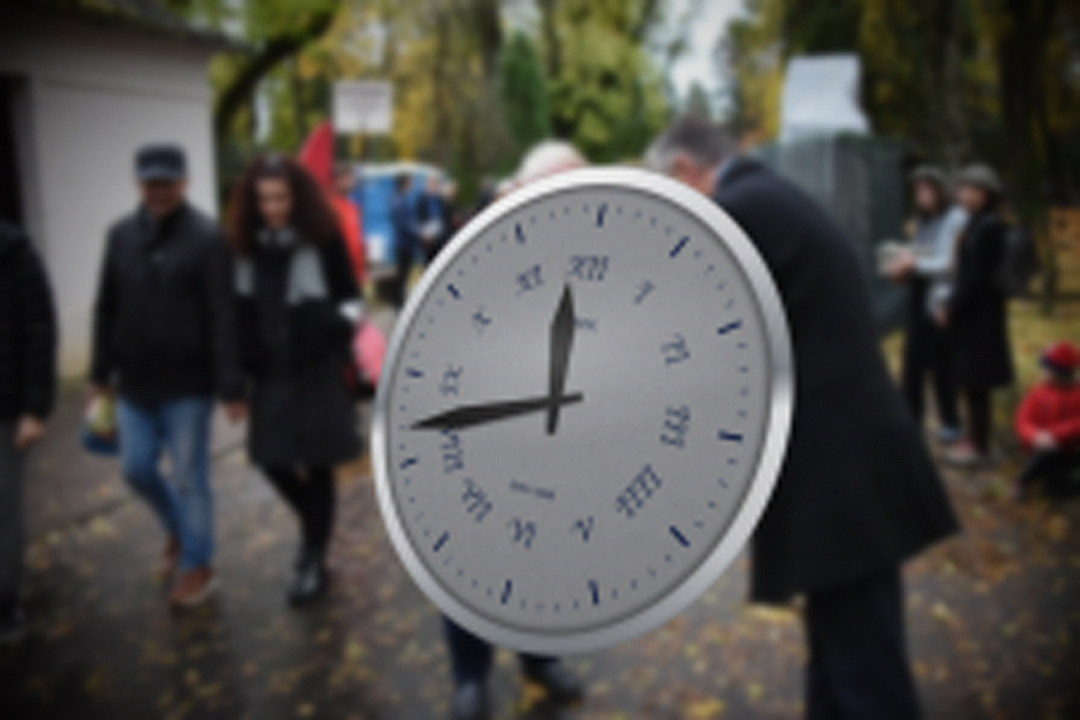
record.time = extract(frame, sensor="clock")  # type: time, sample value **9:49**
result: **11:42**
